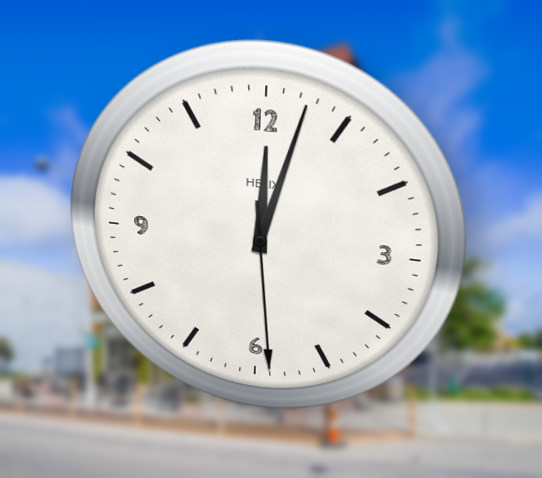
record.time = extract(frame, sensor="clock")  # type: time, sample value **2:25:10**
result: **12:02:29**
